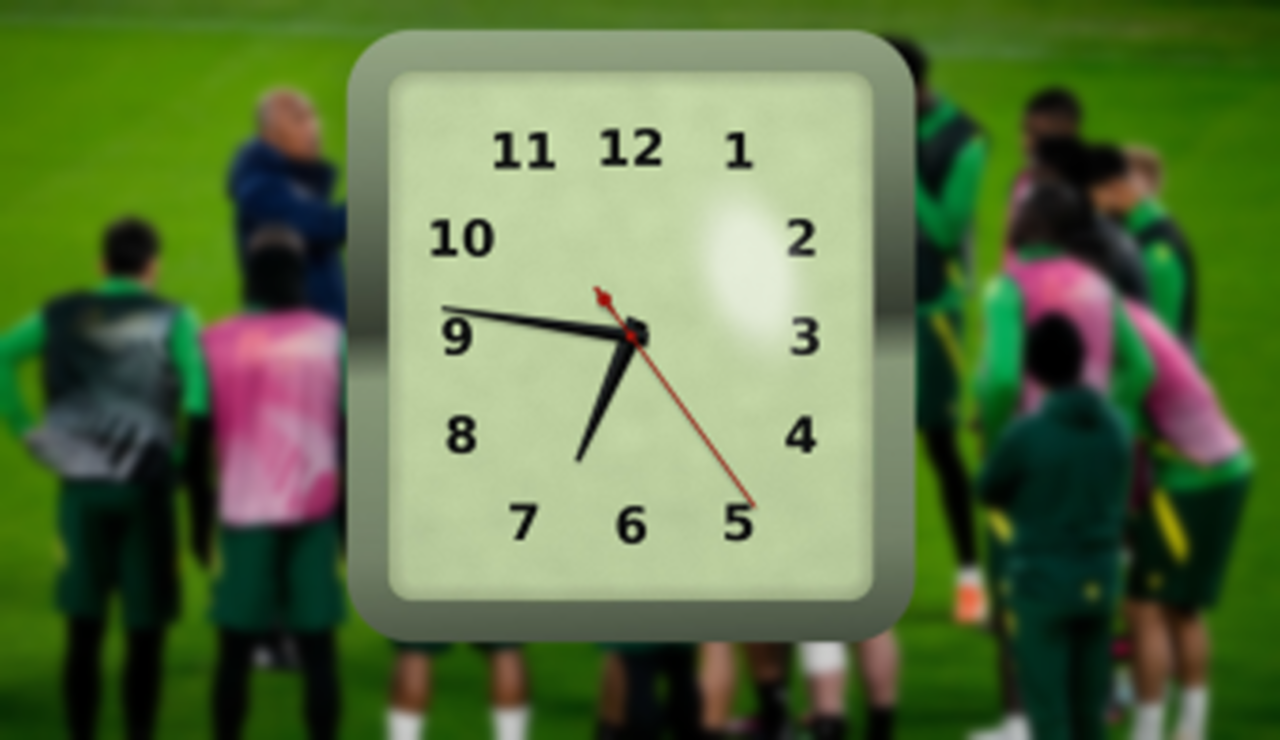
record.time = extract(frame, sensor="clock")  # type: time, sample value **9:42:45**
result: **6:46:24**
